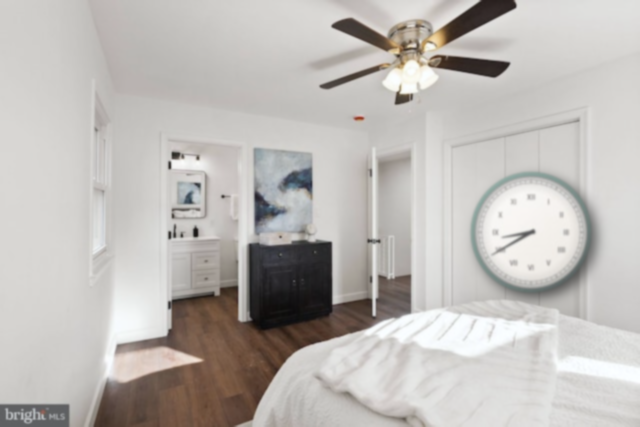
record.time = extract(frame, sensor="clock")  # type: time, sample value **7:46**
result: **8:40**
